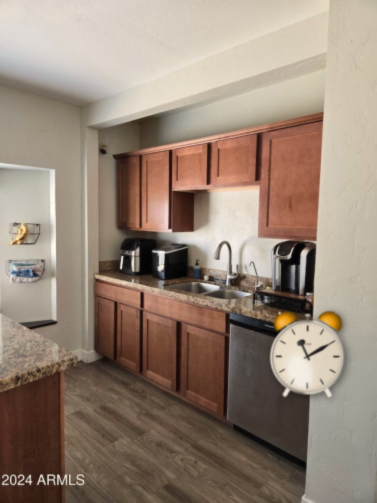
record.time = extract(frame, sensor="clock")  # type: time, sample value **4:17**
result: **11:10**
